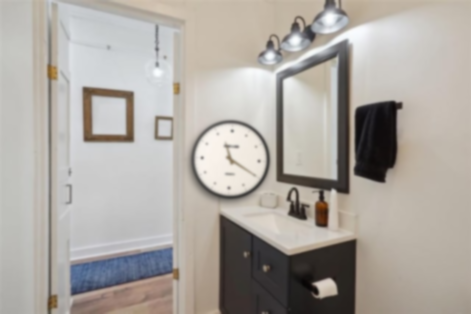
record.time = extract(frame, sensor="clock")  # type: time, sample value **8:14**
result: **11:20**
